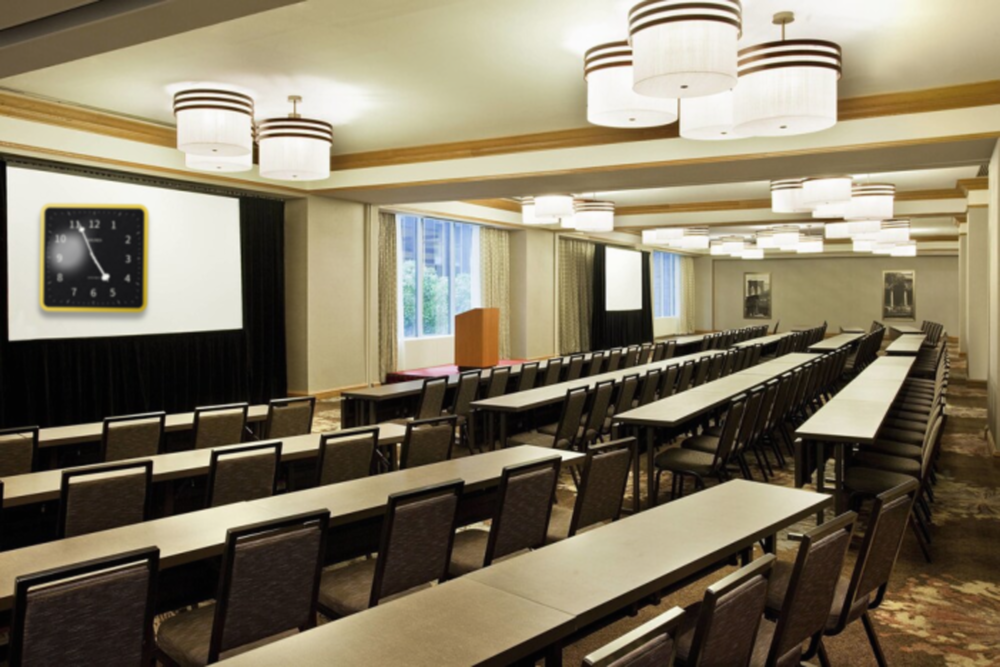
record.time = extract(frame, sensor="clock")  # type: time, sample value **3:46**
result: **4:56**
